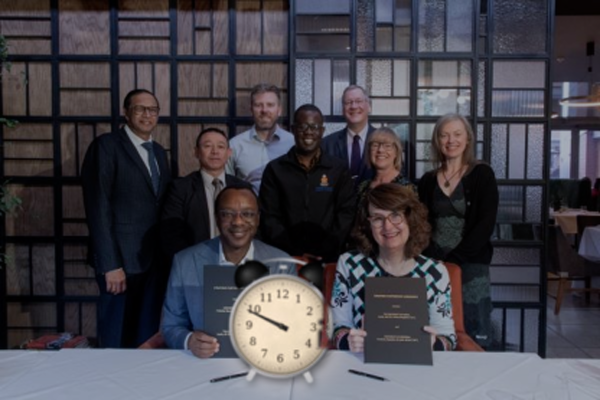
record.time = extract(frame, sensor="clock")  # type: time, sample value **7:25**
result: **9:49**
